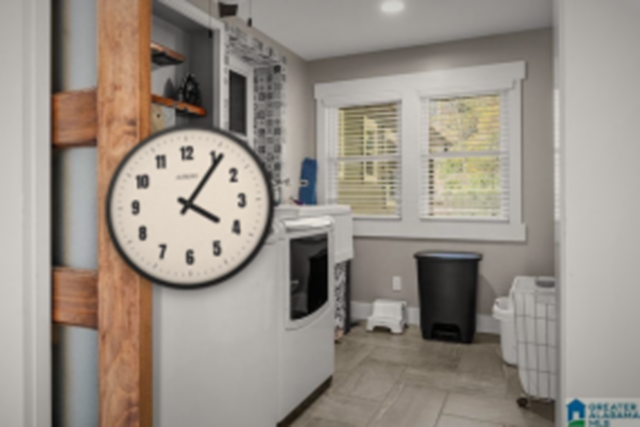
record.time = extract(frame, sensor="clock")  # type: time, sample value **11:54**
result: **4:06**
